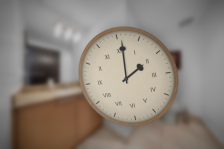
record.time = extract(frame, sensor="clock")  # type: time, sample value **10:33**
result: **2:01**
